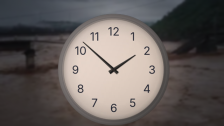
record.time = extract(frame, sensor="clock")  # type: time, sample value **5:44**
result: **1:52**
